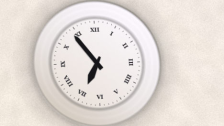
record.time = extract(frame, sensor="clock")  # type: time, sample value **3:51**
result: **6:54**
